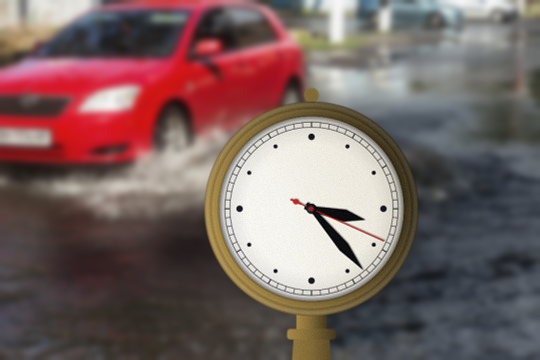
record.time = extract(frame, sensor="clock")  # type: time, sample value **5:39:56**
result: **3:23:19**
